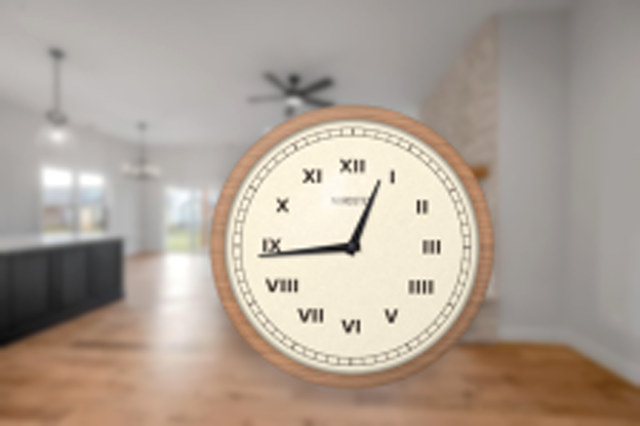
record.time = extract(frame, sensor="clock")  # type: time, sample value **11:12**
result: **12:44**
